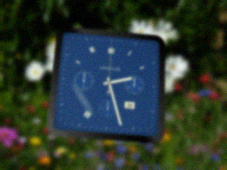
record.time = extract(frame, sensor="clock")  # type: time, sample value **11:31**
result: **2:27**
